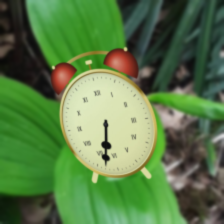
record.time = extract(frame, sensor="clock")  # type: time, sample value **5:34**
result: **6:33**
